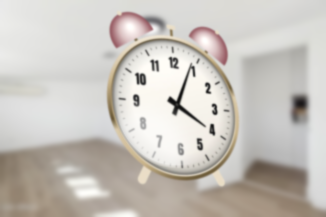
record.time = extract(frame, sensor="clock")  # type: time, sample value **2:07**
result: **4:04**
